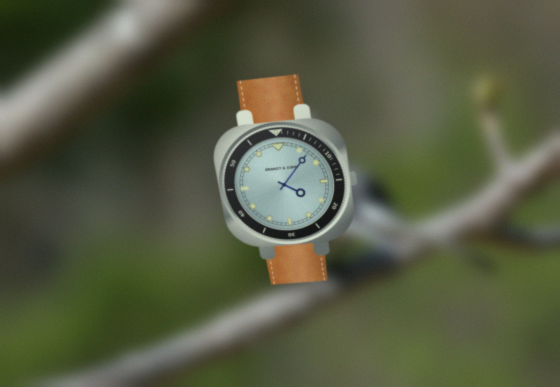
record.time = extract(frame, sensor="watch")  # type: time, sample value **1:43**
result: **4:07**
